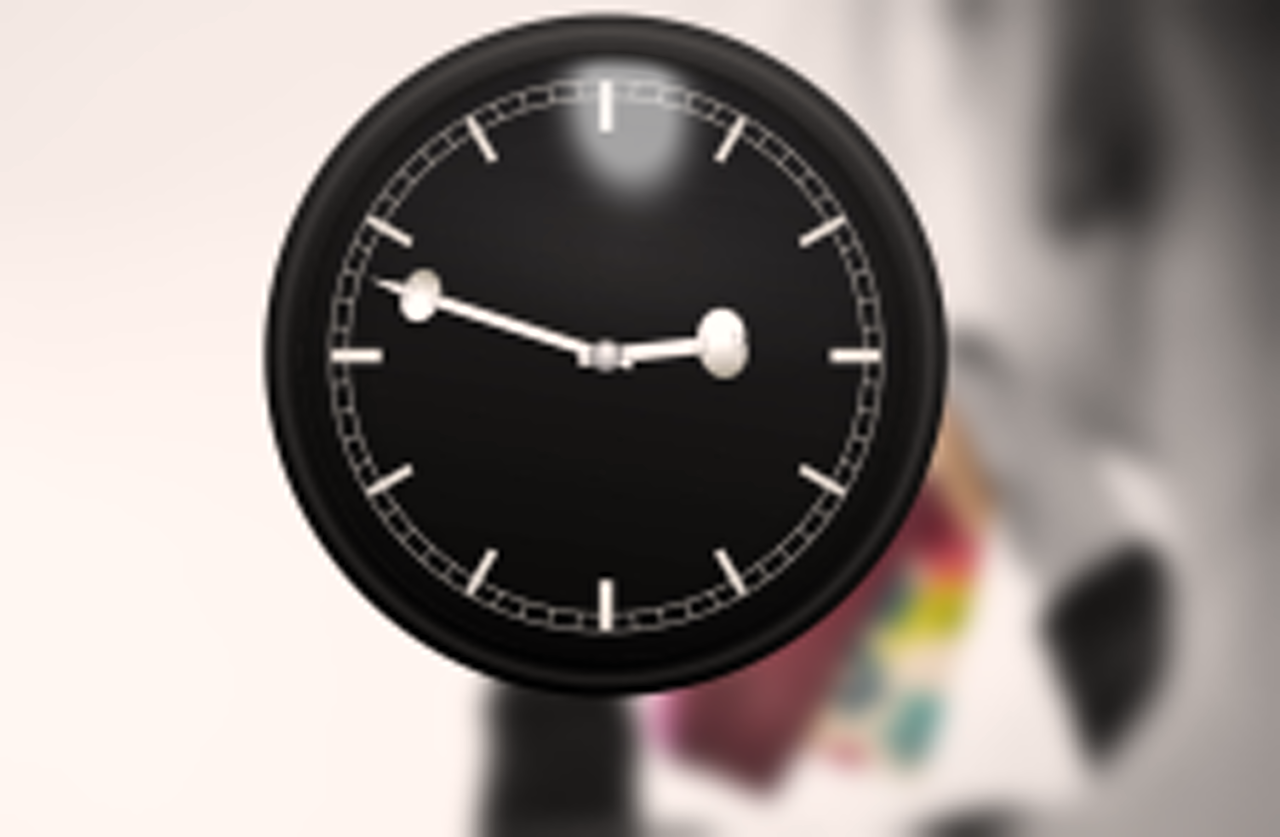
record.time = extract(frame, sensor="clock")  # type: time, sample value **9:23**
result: **2:48**
